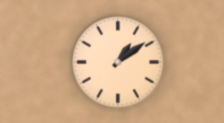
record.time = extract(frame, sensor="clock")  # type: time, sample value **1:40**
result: **1:09**
